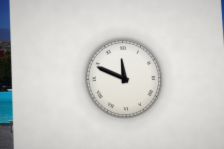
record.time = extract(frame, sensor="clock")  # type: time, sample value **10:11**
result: **11:49**
